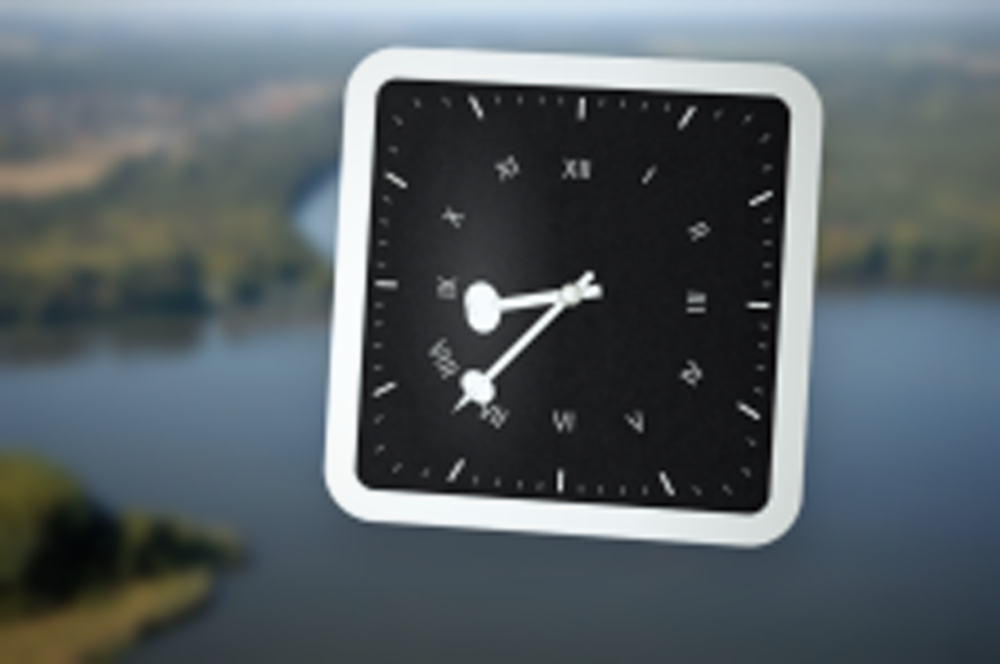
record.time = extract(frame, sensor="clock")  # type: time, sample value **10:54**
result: **8:37**
